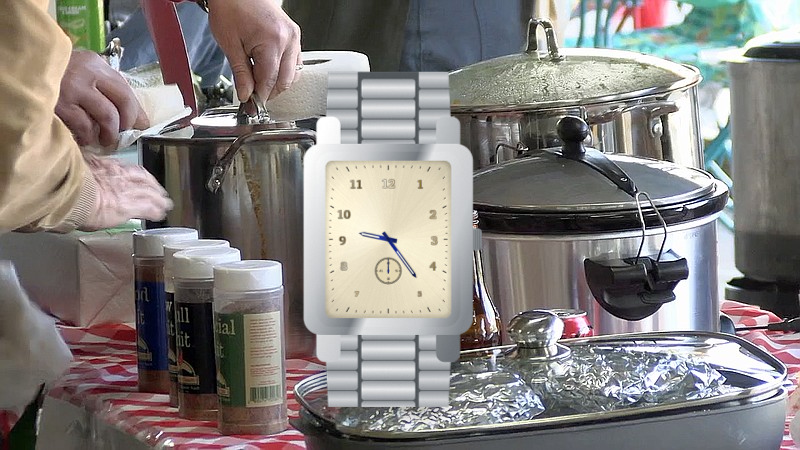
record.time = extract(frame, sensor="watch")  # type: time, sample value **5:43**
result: **9:24**
